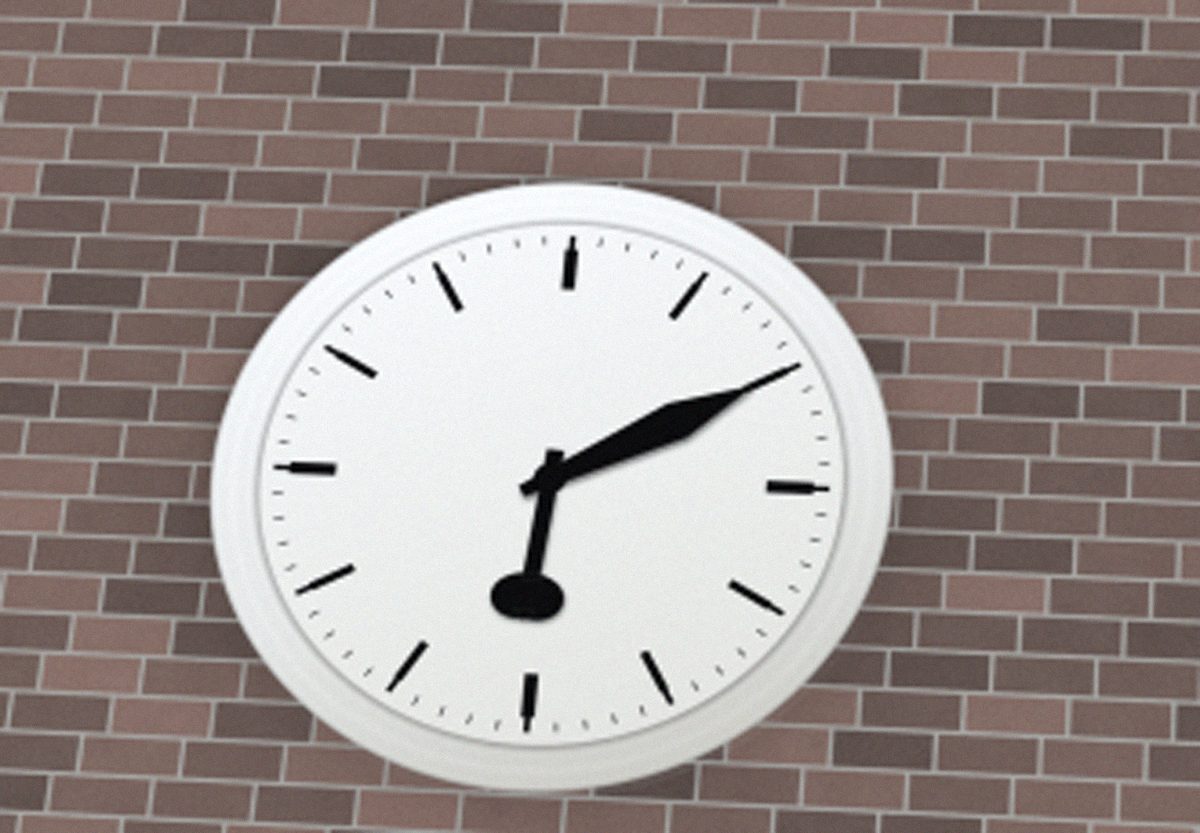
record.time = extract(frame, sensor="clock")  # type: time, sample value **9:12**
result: **6:10**
